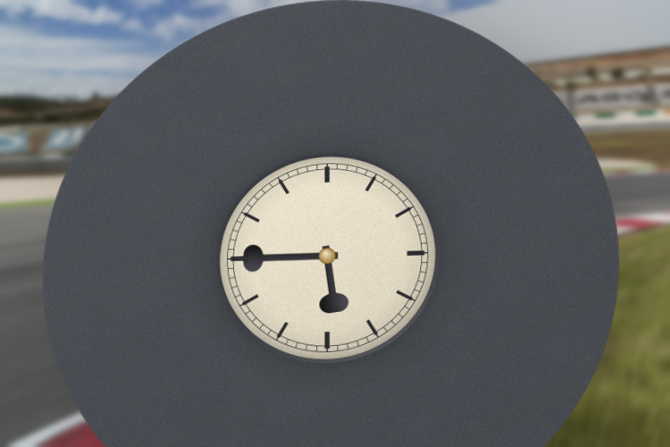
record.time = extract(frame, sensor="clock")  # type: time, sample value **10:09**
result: **5:45**
